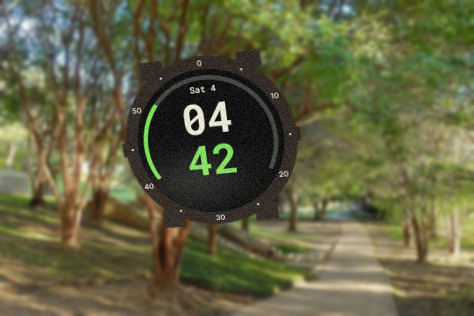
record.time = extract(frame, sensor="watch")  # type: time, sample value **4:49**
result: **4:42**
